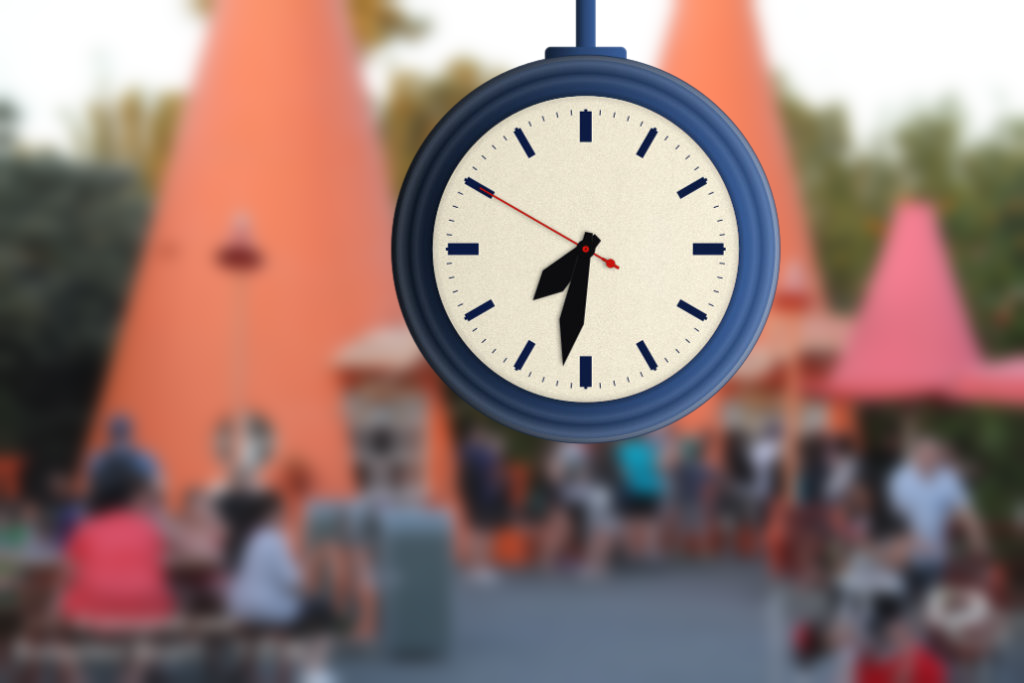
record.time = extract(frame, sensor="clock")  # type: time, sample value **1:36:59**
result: **7:31:50**
